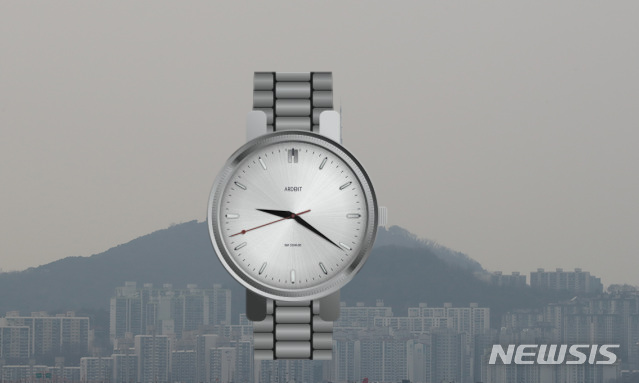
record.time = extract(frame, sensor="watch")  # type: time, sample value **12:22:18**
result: **9:20:42**
